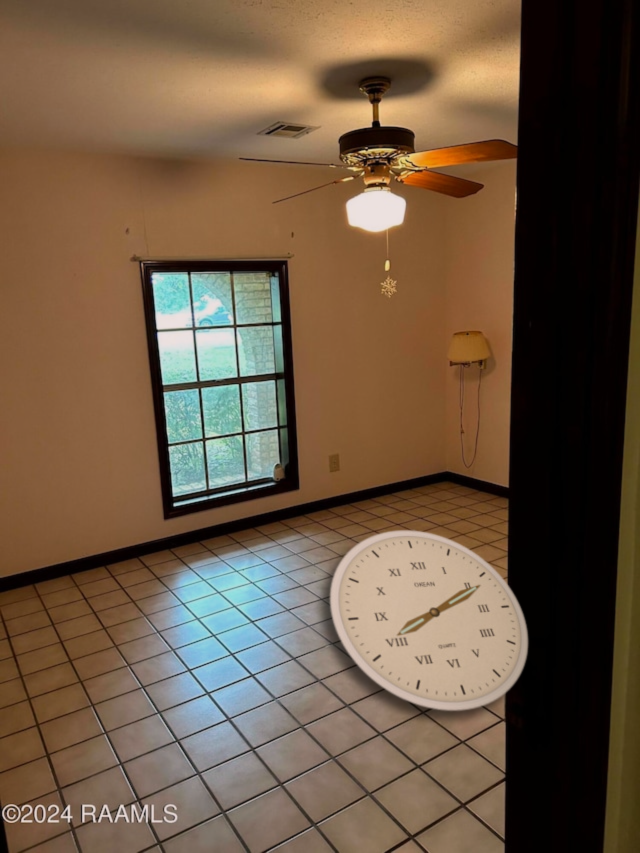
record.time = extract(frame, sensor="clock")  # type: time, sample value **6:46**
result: **8:11**
